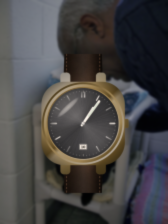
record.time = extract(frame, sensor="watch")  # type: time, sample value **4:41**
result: **1:06**
